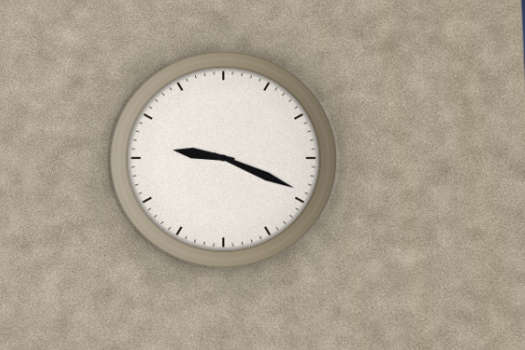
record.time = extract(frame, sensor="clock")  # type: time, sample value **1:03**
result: **9:19**
